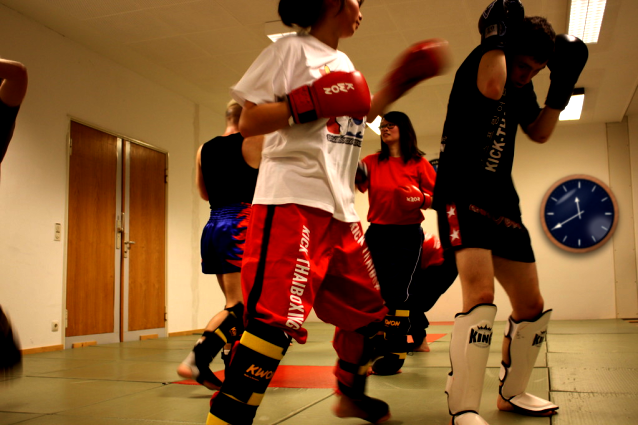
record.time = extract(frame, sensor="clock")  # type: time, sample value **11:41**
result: **11:40**
